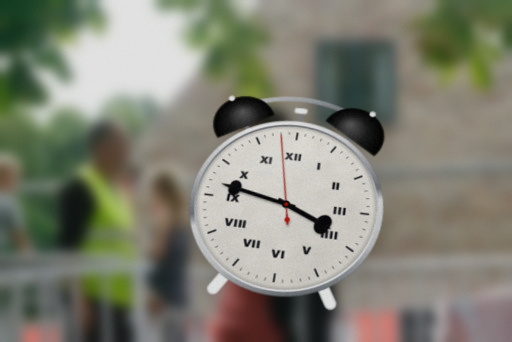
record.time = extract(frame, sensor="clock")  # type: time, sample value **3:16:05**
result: **3:46:58**
